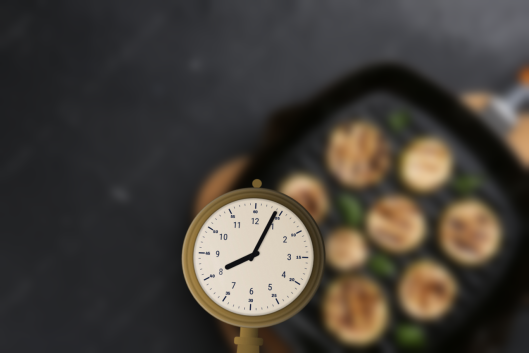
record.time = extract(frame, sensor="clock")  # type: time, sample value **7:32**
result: **8:04**
